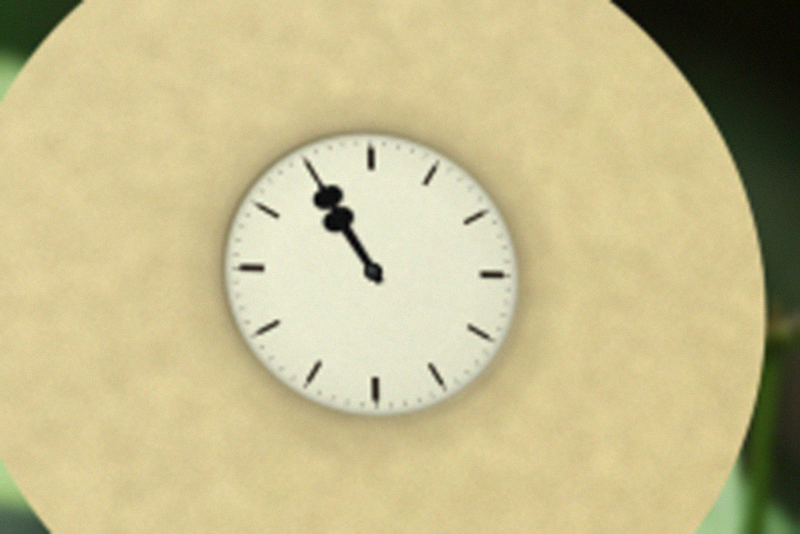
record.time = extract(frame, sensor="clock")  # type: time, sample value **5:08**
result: **10:55**
